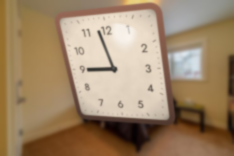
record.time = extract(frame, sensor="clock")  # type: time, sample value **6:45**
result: **8:58**
